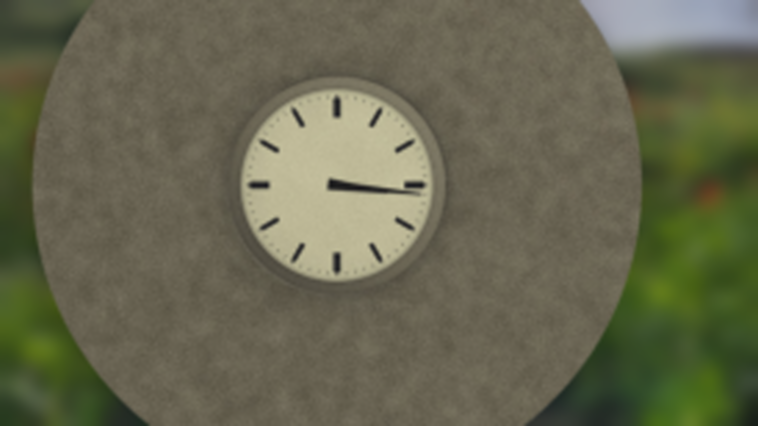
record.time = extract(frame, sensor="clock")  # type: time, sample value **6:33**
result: **3:16**
